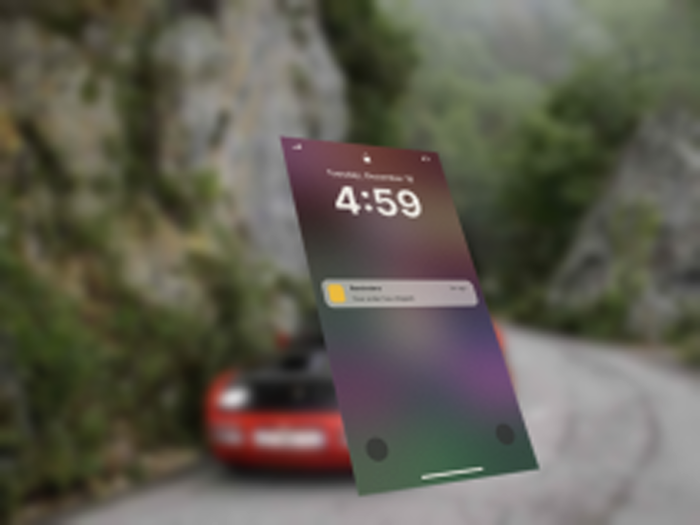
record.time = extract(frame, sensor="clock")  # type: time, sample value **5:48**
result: **4:59**
